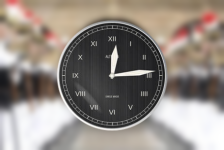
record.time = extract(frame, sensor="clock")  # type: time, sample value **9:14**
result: **12:14**
